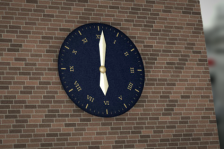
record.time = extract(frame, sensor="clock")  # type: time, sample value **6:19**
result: **6:01**
